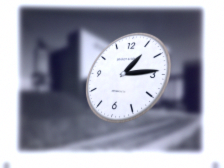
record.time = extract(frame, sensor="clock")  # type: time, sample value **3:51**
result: **1:14**
